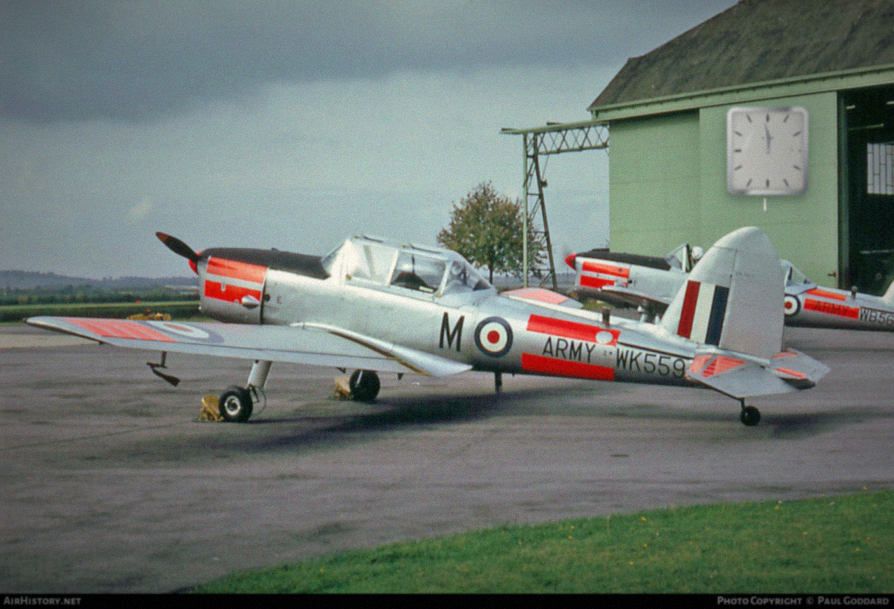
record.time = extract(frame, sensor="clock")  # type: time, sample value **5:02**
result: **11:59**
